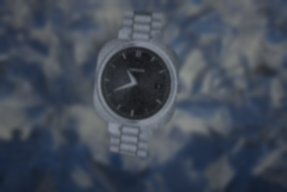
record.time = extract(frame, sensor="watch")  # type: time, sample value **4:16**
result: **10:41**
